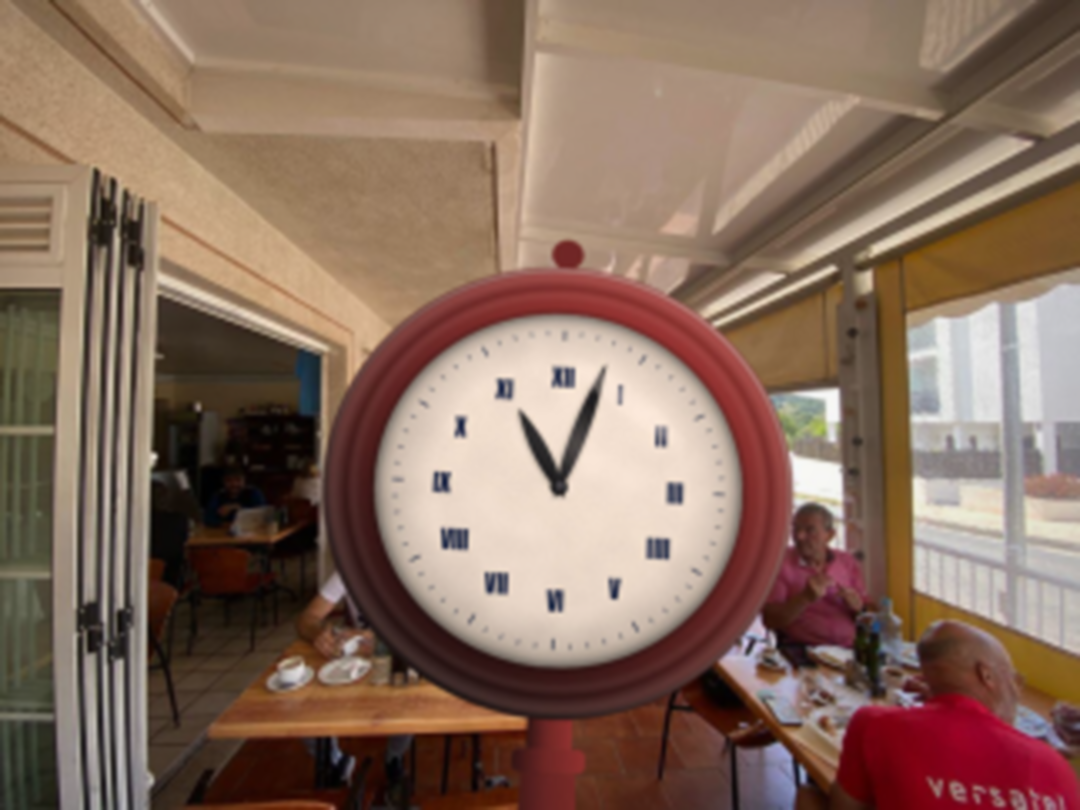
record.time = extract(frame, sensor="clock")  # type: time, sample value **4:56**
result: **11:03**
